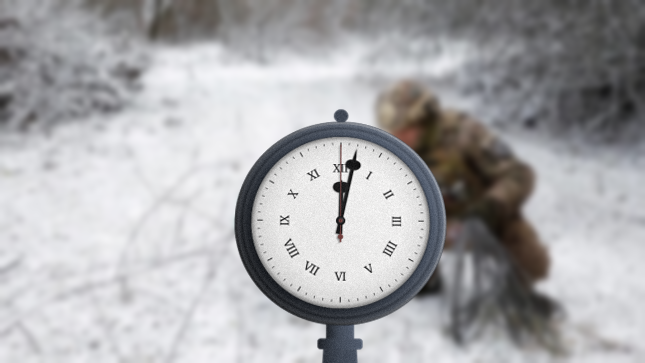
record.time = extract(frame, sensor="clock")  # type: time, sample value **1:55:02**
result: **12:02:00**
